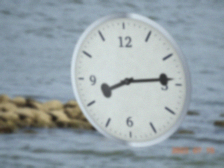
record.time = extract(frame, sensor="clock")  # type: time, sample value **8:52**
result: **8:14**
